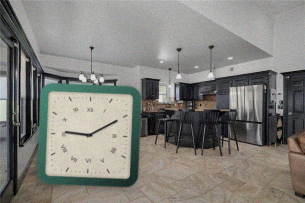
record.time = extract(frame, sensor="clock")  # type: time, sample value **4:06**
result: **9:10**
